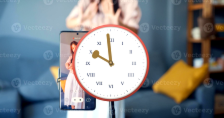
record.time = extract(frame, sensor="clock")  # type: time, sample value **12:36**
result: **9:59**
